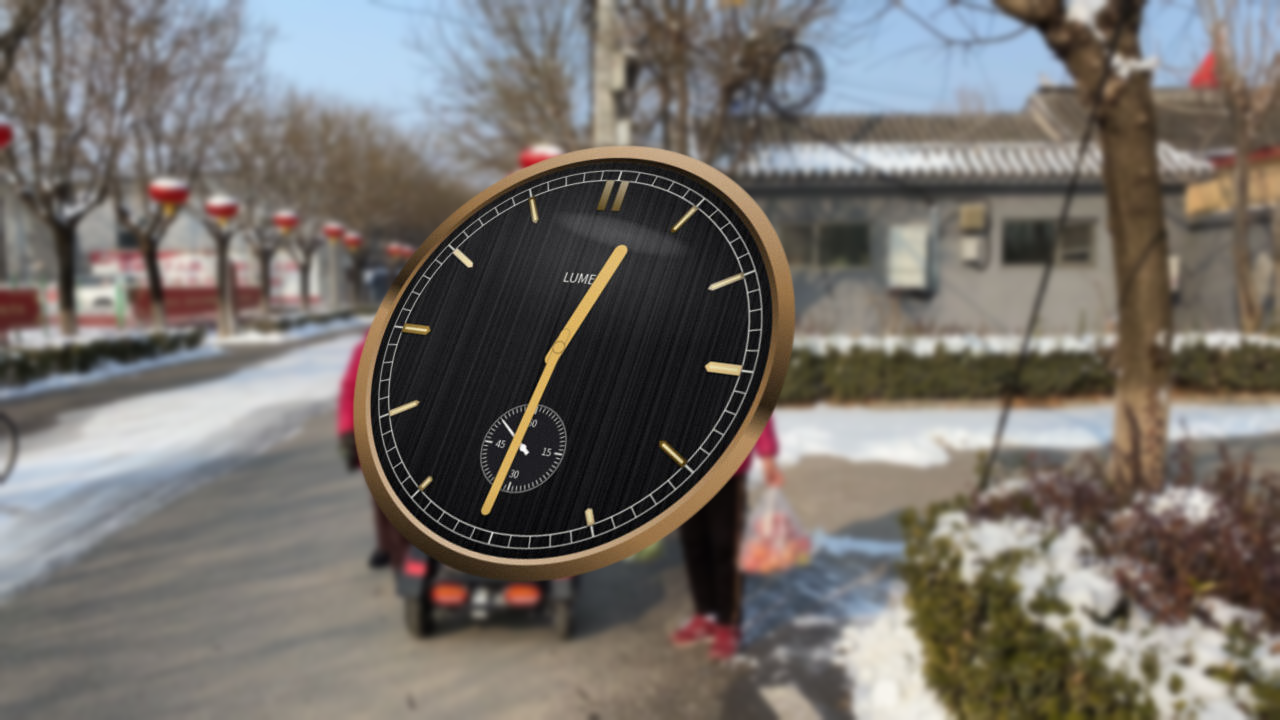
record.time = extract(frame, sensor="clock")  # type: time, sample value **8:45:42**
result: **12:30:51**
